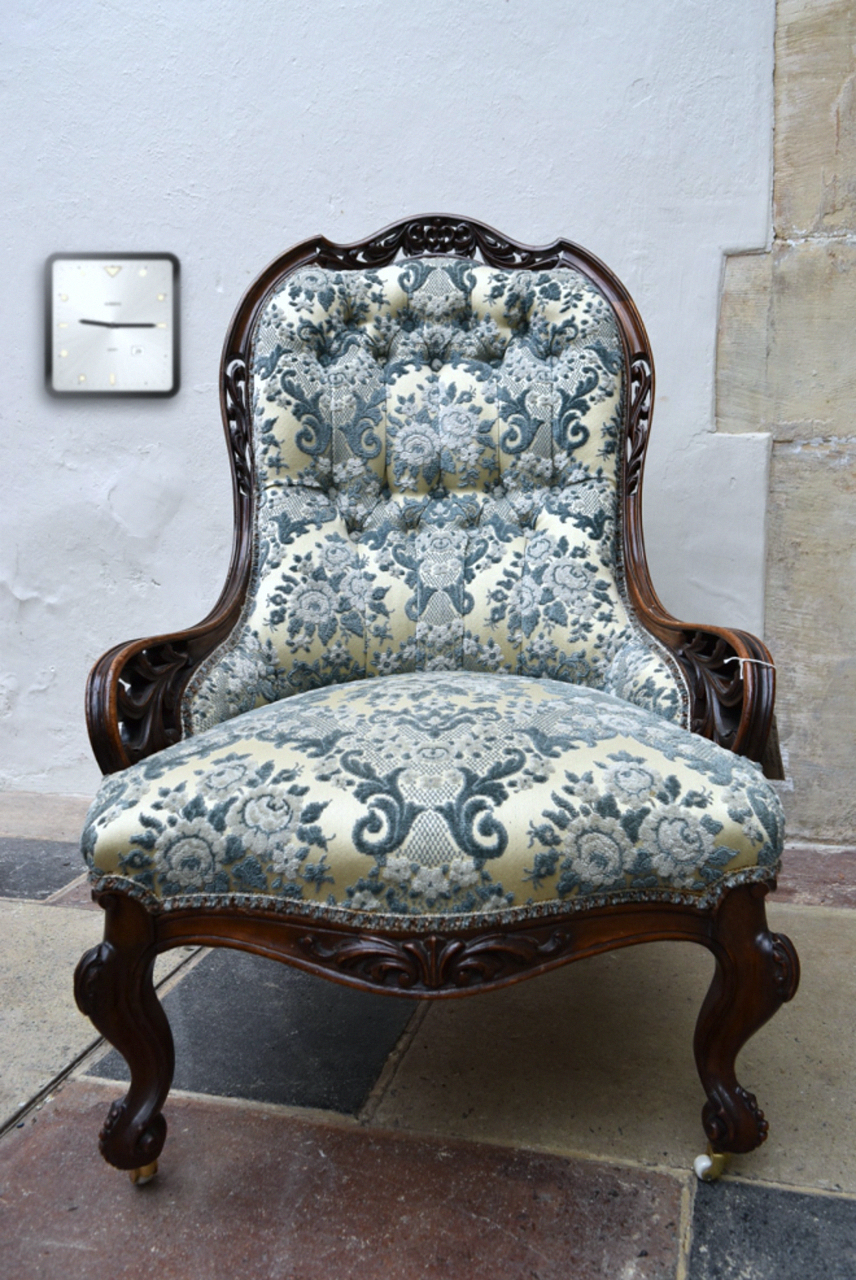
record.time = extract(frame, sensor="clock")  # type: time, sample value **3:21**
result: **9:15**
